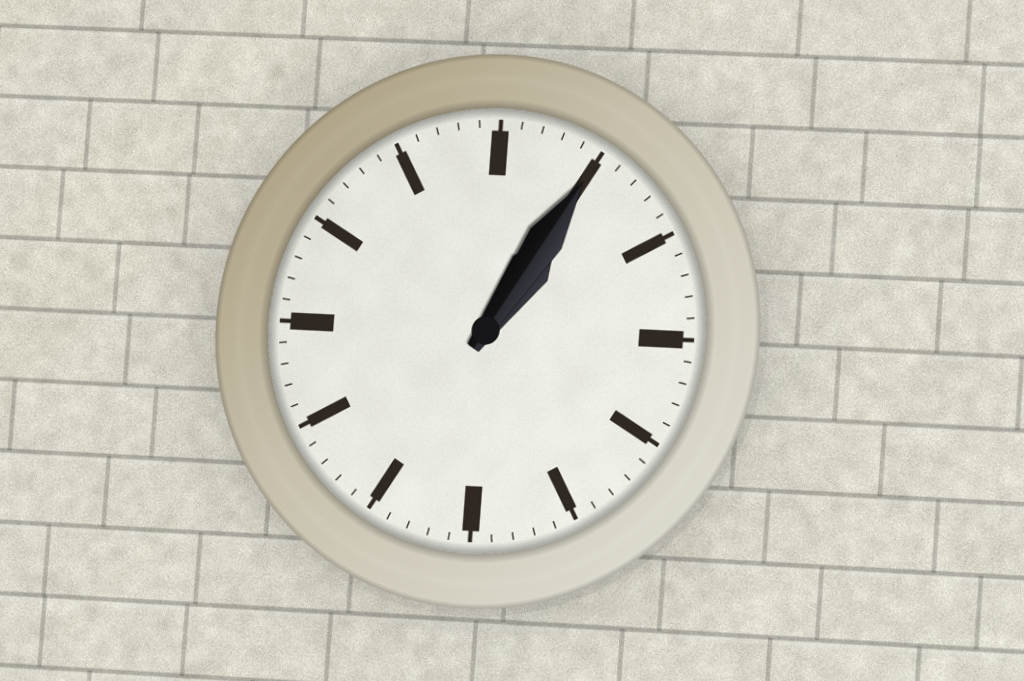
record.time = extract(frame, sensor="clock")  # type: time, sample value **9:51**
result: **1:05**
